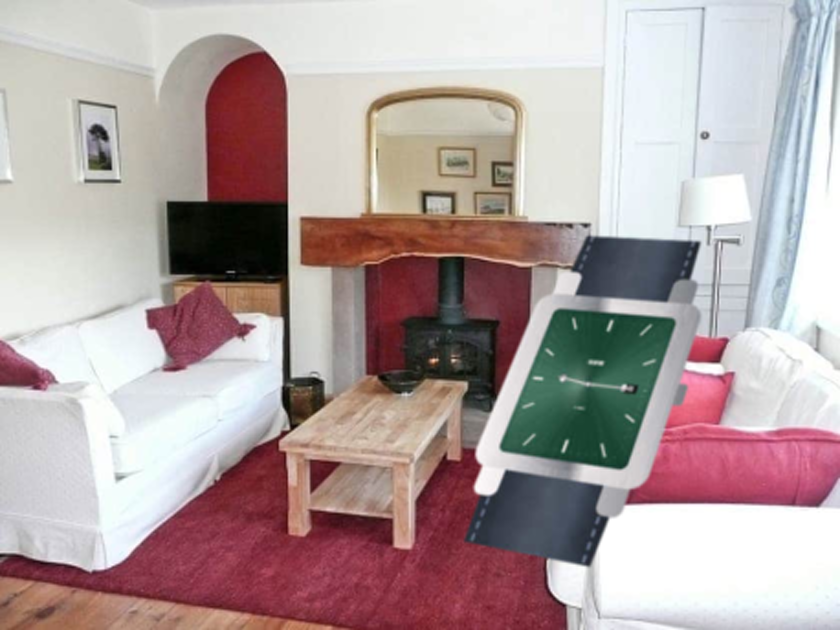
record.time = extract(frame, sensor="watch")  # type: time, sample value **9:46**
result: **9:15**
